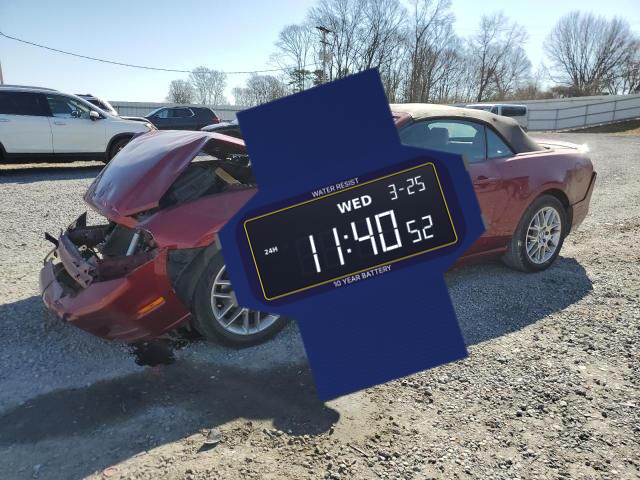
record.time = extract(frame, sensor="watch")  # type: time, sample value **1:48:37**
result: **11:40:52**
